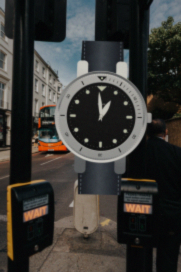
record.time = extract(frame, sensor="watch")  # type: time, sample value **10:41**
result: **12:59**
